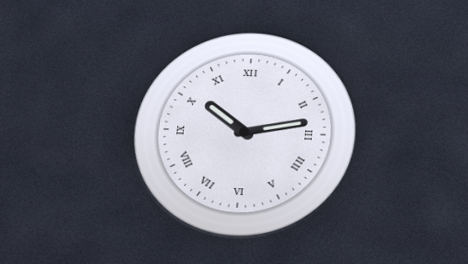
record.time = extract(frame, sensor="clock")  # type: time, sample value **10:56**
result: **10:13**
